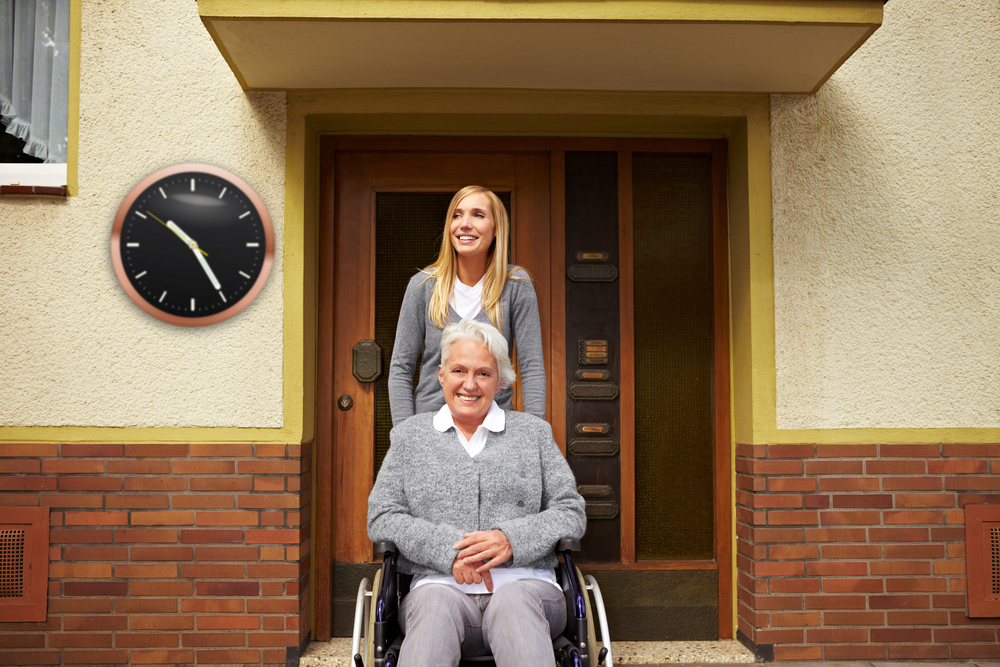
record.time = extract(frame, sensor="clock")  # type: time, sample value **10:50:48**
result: **10:24:51**
